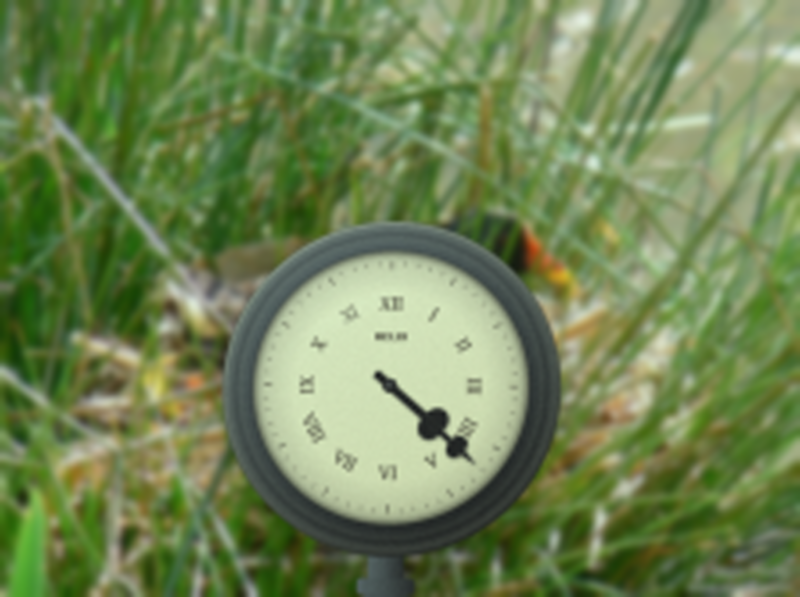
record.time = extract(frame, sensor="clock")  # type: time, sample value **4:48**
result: **4:22**
